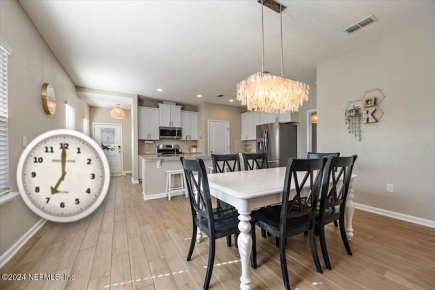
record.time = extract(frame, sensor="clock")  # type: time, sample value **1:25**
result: **7:00**
